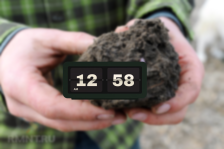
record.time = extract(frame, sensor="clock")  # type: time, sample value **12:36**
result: **12:58**
